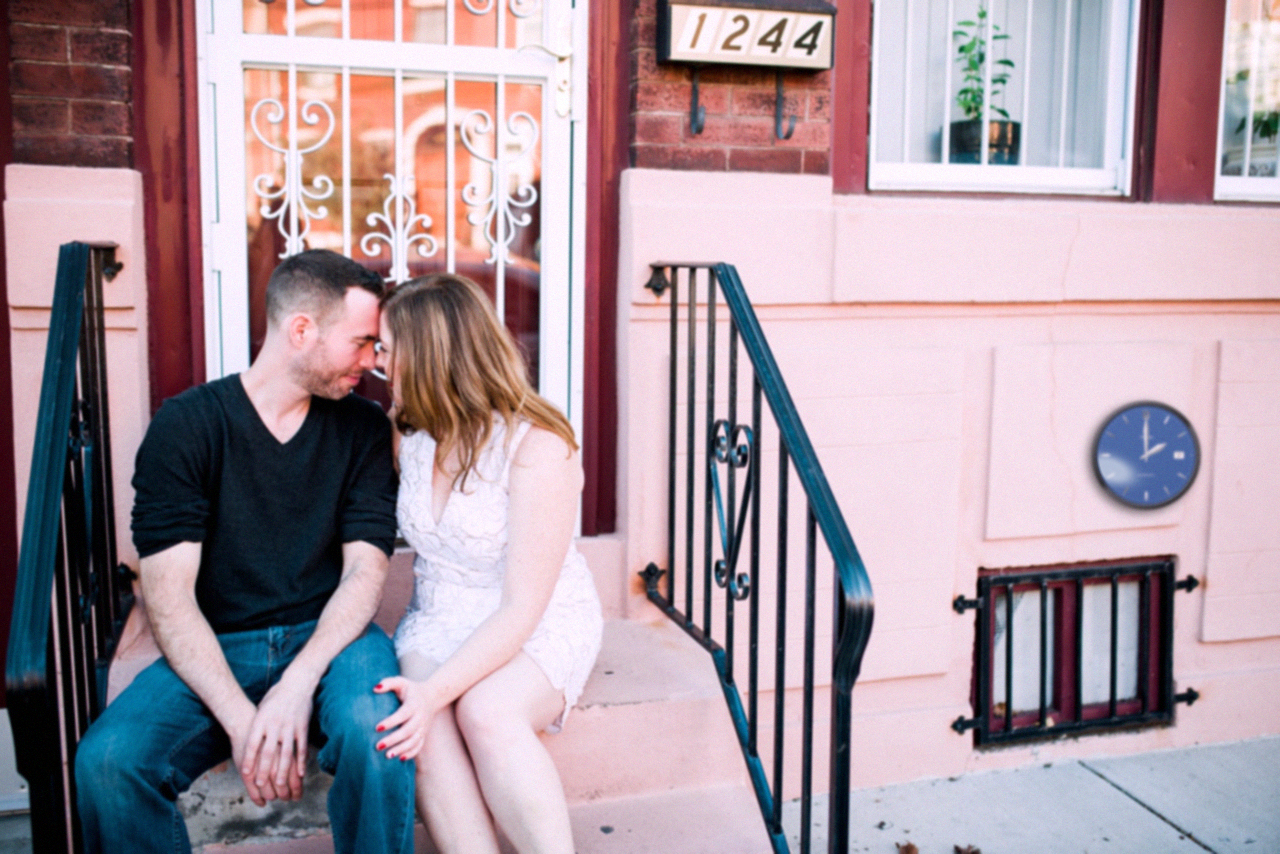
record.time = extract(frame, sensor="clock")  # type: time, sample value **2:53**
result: **2:00**
